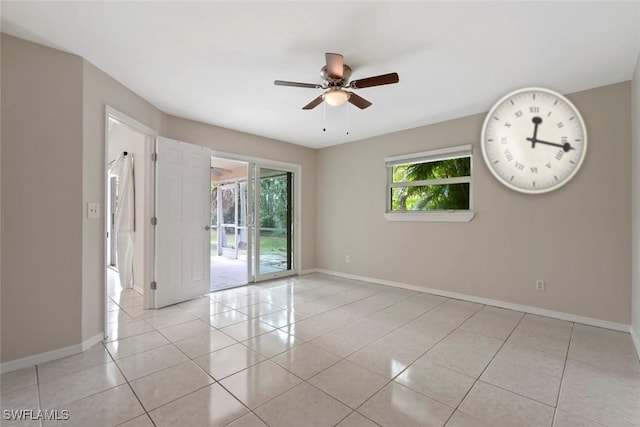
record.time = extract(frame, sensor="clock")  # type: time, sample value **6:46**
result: **12:17**
